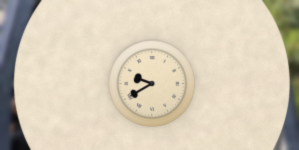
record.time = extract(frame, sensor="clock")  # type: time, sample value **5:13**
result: **9:40**
